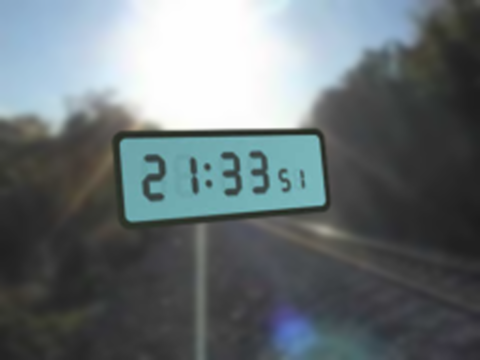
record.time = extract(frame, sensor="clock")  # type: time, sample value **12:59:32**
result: **21:33:51**
